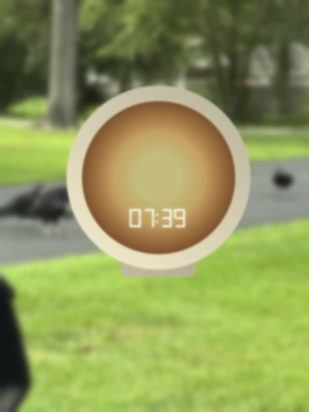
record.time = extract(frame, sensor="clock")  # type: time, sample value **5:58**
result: **7:39**
